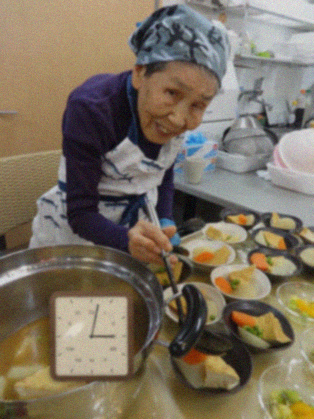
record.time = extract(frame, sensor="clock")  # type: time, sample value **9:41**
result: **3:02**
